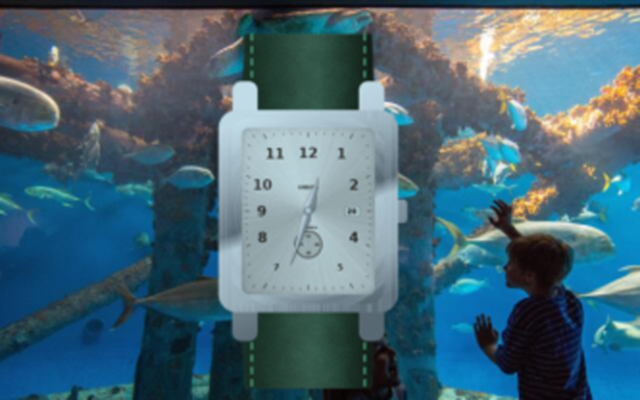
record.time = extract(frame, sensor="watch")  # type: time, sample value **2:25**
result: **12:33**
